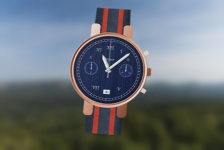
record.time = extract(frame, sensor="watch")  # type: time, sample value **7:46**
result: **11:08**
